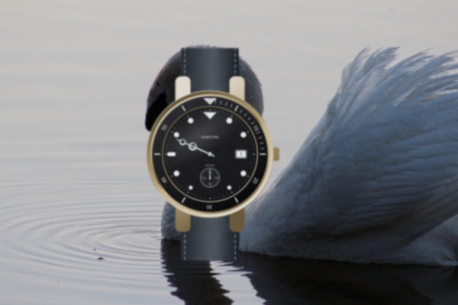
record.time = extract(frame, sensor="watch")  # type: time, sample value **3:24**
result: **9:49**
